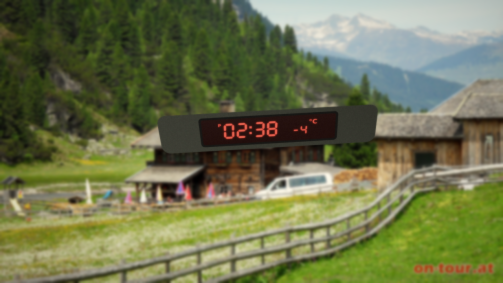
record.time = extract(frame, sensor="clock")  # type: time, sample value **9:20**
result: **2:38**
